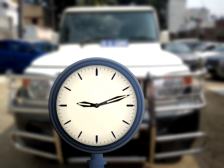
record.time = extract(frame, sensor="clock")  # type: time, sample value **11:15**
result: **9:12**
